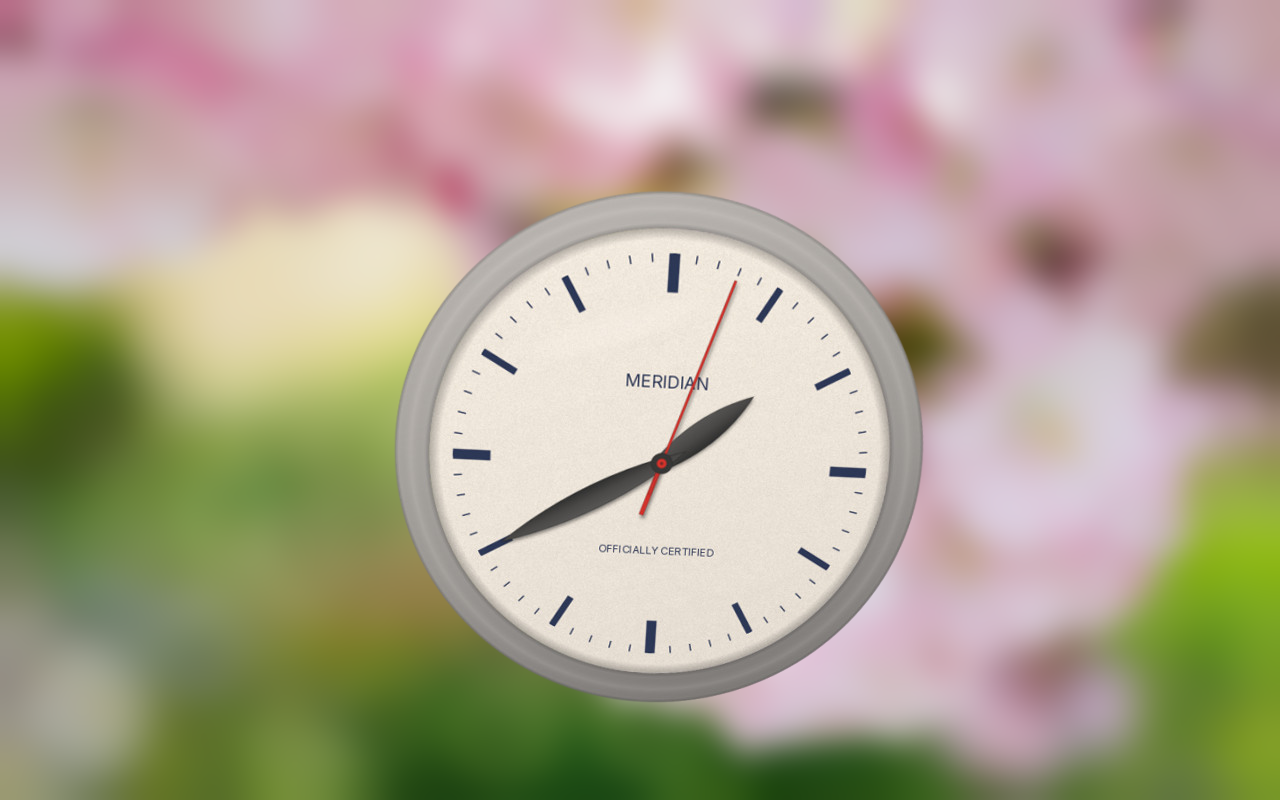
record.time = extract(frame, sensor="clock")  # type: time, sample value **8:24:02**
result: **1:40:03**
